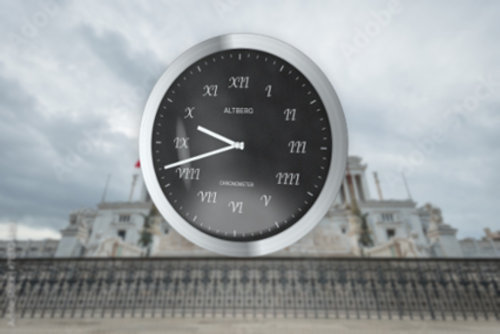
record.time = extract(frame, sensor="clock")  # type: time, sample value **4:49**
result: **9:42**
